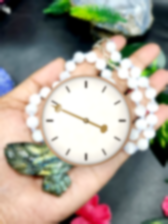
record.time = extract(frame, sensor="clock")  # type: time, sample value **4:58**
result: **3:49**
